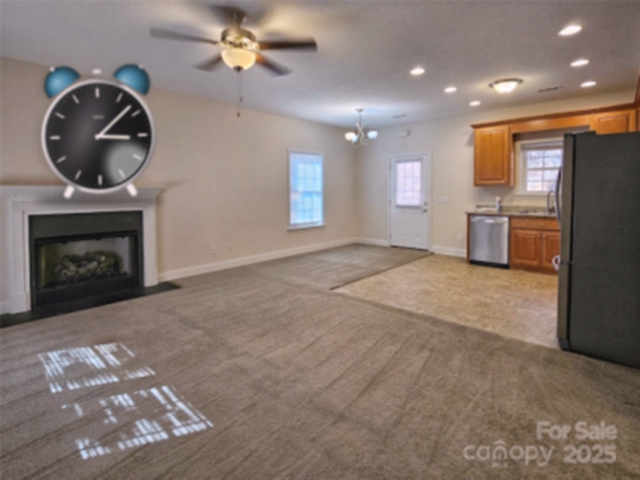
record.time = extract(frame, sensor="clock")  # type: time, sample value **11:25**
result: **3:08**
